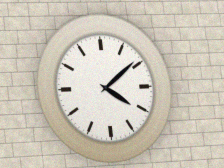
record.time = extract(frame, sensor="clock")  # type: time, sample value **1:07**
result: **4:09**
